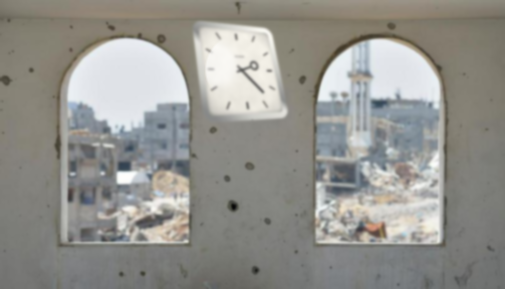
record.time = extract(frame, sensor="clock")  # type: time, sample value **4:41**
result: **2:23**
